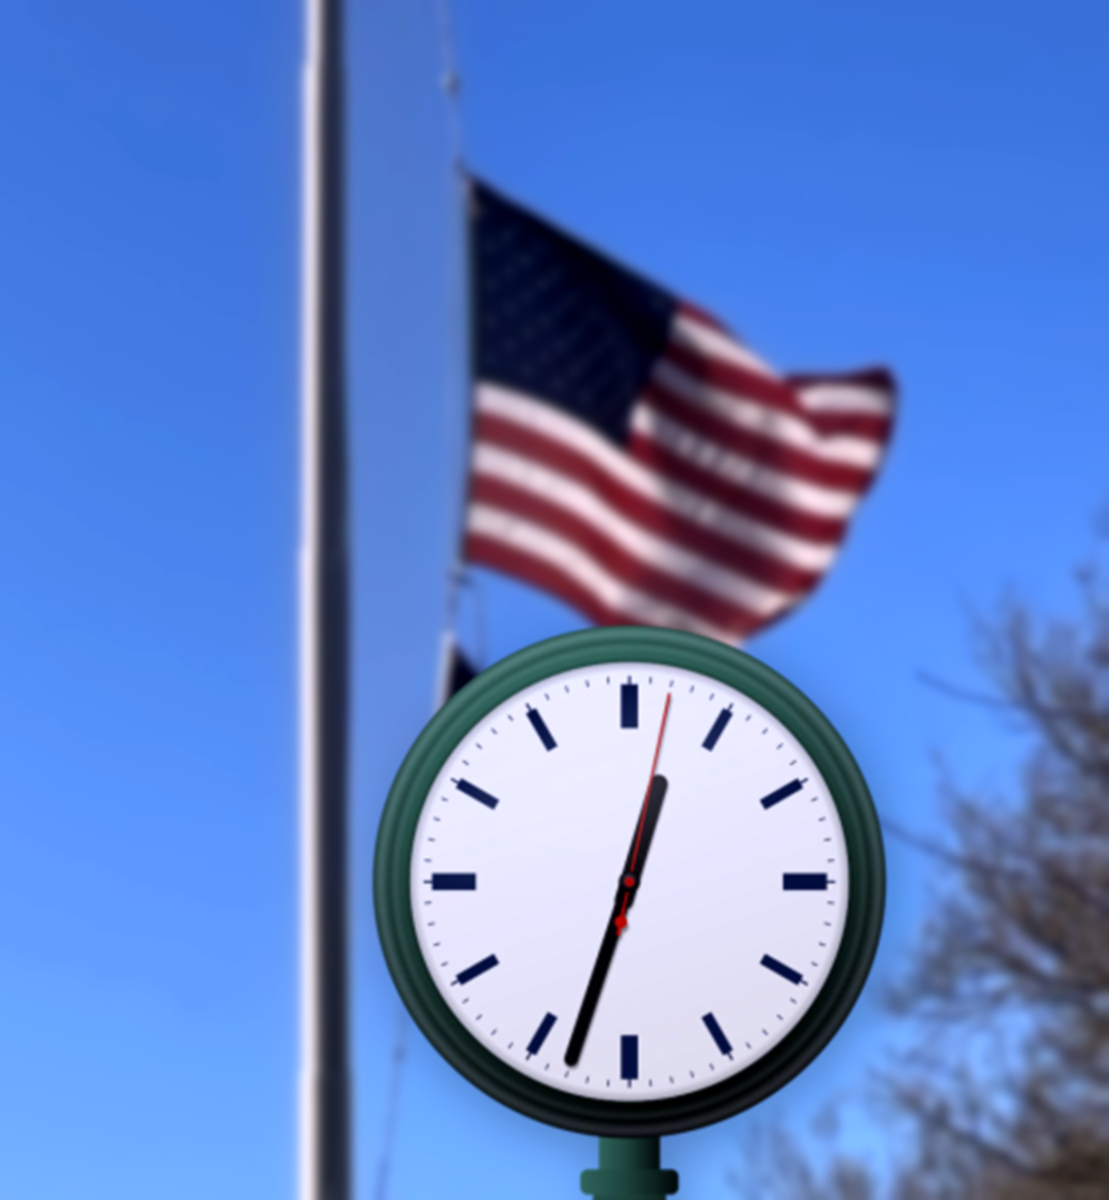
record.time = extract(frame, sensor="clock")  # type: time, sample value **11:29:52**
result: **12:33:02**
